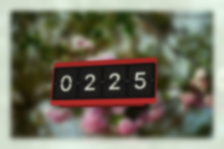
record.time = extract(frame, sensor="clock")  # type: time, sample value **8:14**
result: **2:25**
